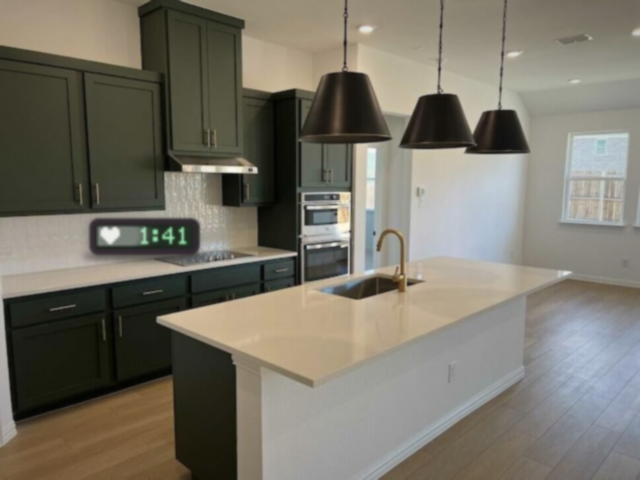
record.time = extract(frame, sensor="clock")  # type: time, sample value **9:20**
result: **1:41**
